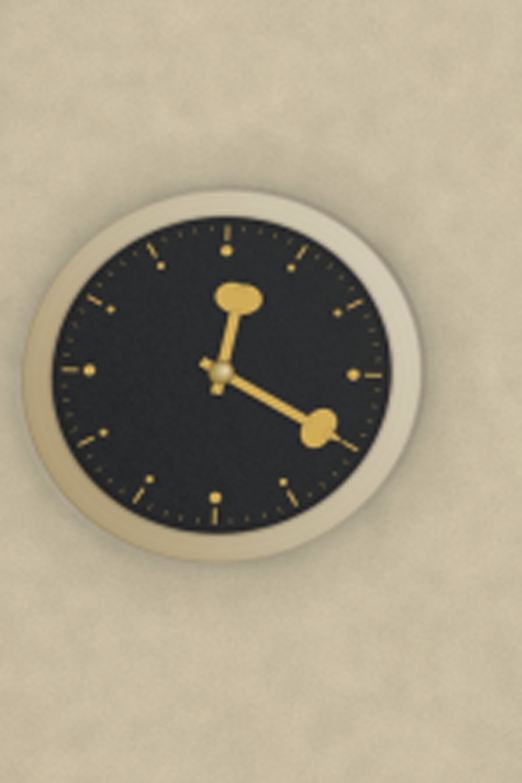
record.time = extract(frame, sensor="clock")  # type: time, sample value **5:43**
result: **12:20**
